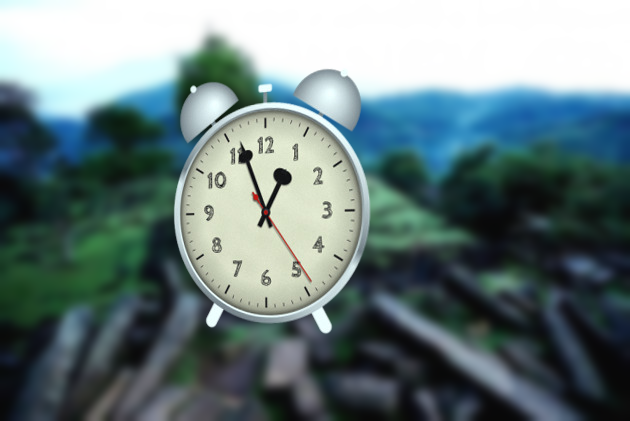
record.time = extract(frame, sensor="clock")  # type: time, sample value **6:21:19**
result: **12:56:24**
